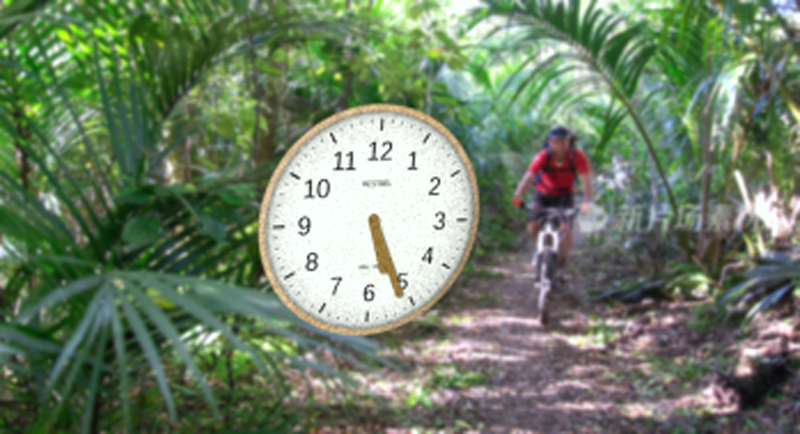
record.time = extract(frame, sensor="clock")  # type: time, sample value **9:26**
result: **5:26**
